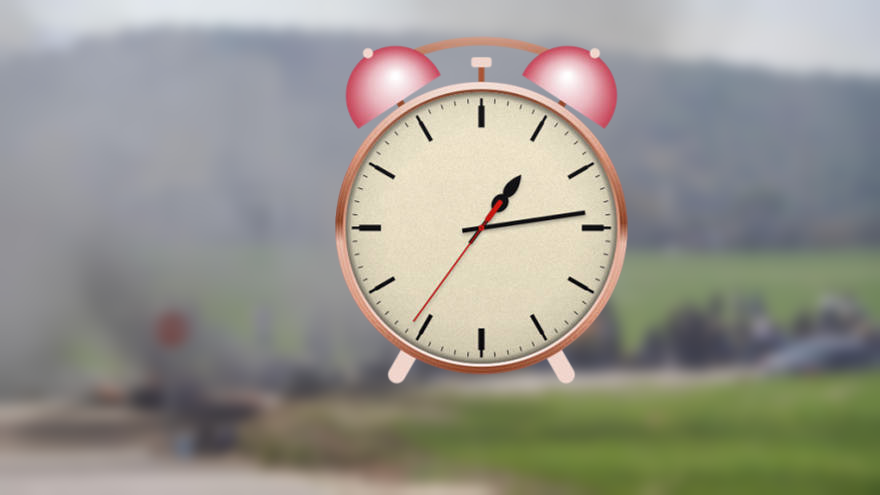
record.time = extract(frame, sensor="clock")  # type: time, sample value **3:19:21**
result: **1:13:36**
